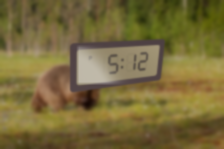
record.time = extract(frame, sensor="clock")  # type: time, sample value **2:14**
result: **5:12**
